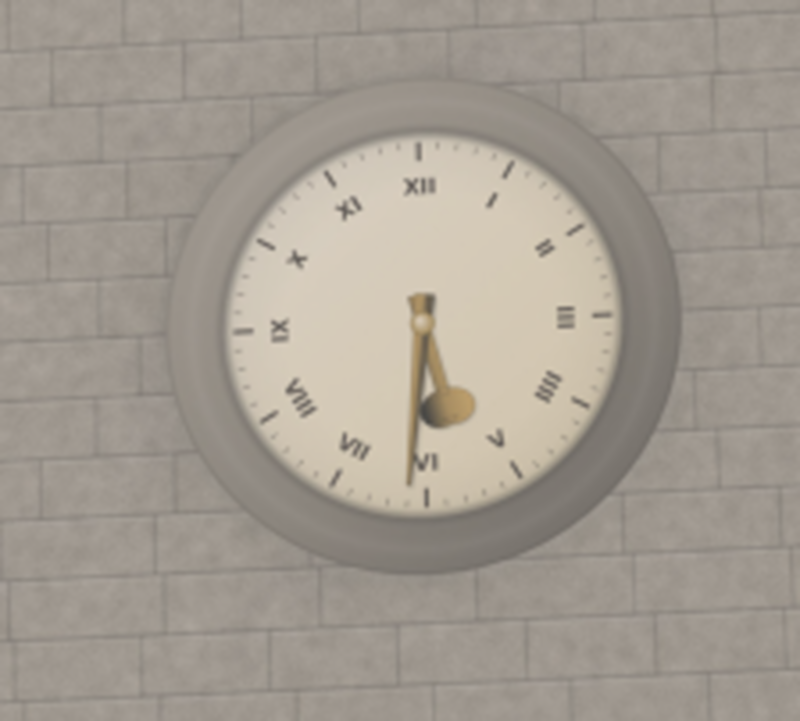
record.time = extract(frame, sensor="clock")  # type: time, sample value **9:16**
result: **5:31**
